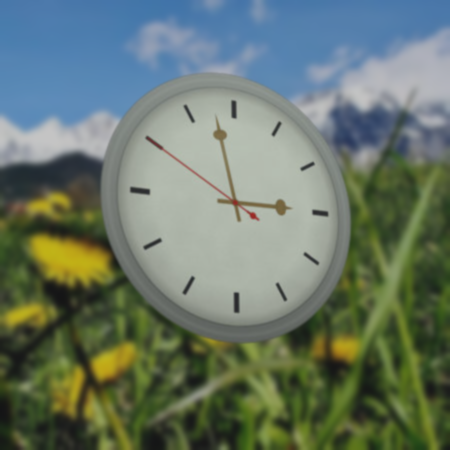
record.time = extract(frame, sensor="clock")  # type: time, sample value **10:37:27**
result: **2:57:50**
